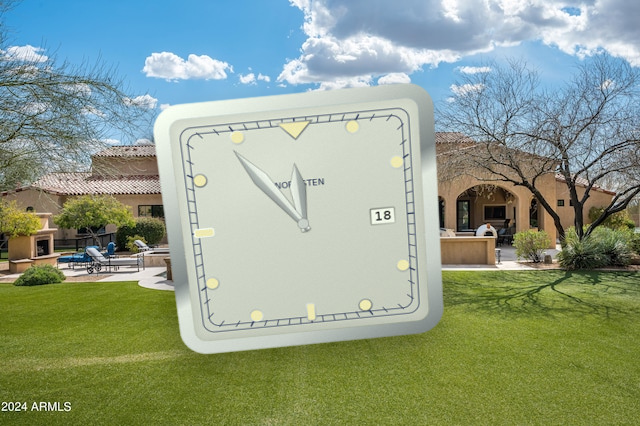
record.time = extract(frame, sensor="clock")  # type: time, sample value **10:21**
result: **11:54**
